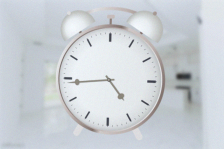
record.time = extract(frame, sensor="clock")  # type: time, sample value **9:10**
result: **4:44**
